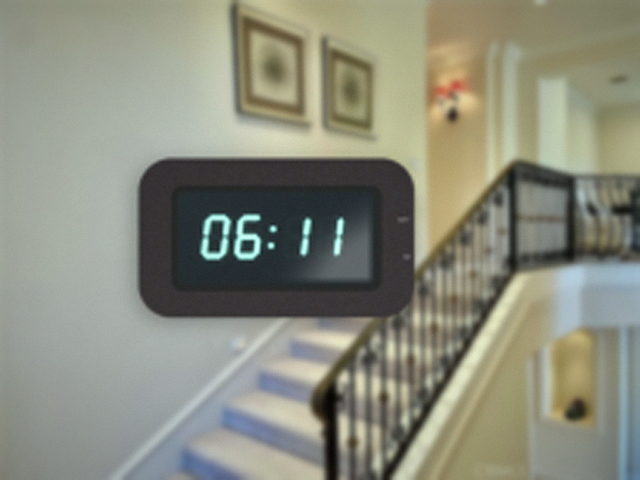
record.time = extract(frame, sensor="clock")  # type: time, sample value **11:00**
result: **6:11**
